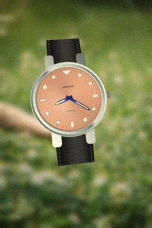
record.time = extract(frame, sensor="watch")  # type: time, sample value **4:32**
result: **8:21**
